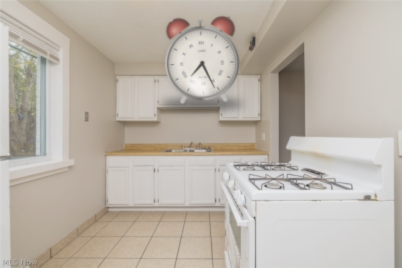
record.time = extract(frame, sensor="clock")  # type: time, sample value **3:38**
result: **7:26**
